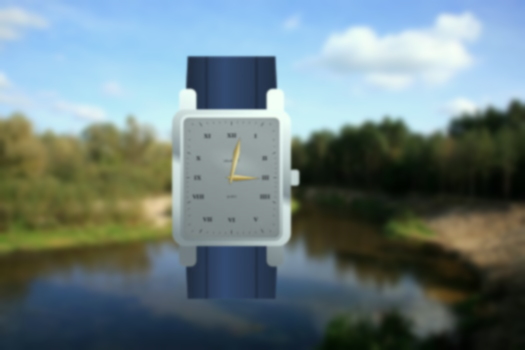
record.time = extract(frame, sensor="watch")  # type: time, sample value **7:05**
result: **3:02**
